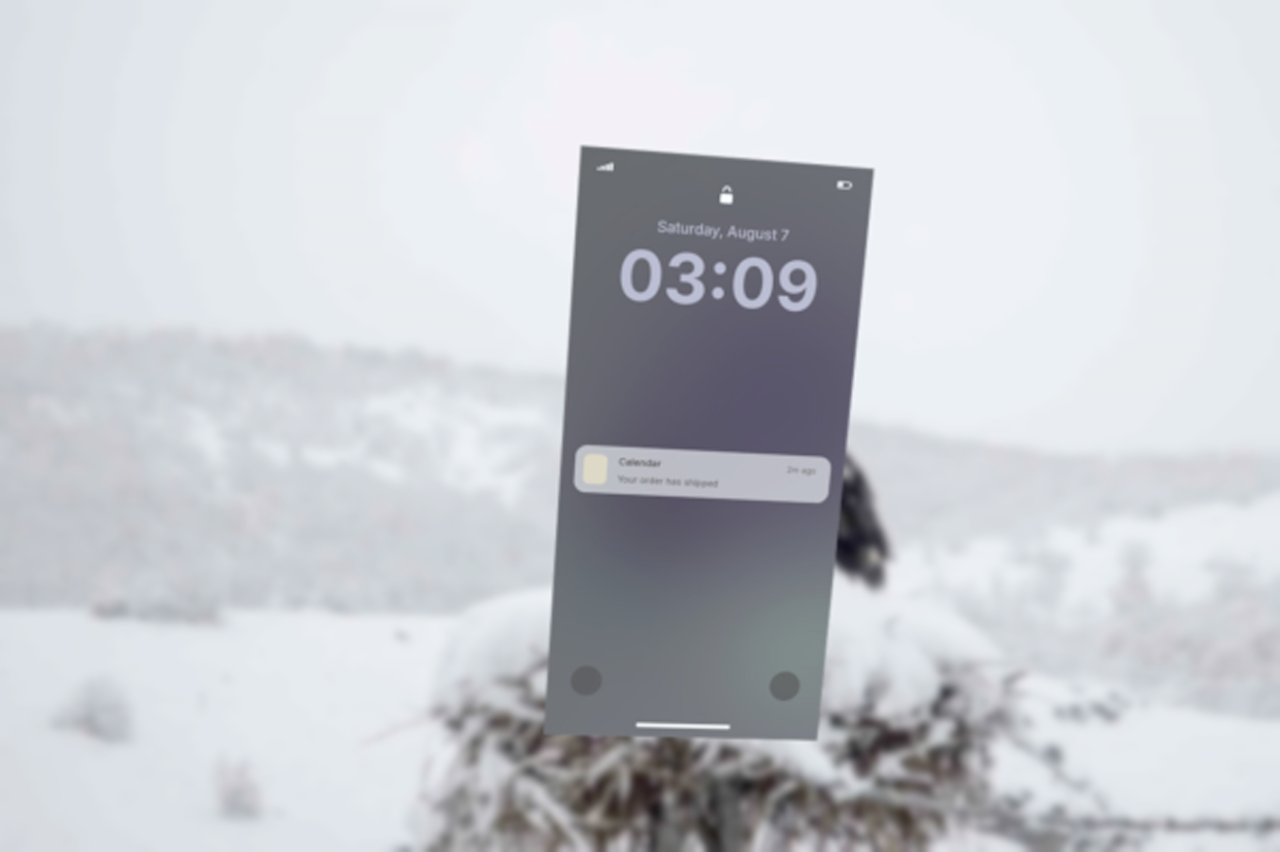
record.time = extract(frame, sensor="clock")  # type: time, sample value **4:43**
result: **3:09**
